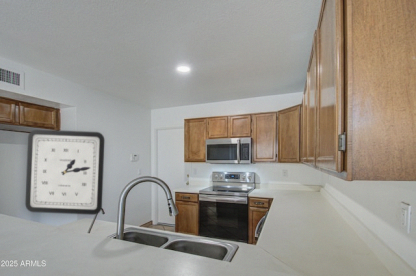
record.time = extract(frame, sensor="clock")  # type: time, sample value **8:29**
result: **1:13**
